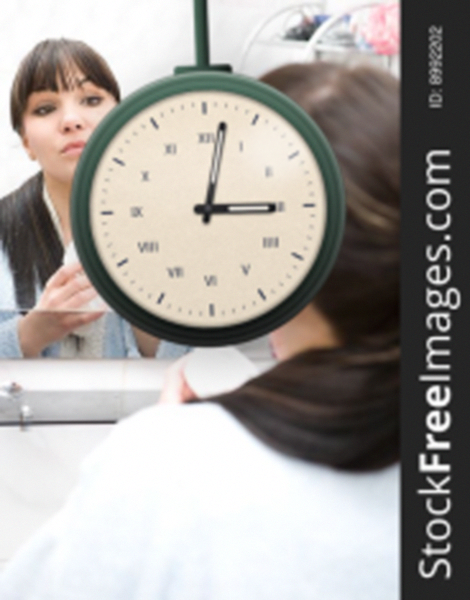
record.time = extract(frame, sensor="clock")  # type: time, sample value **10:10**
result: **3:02**
